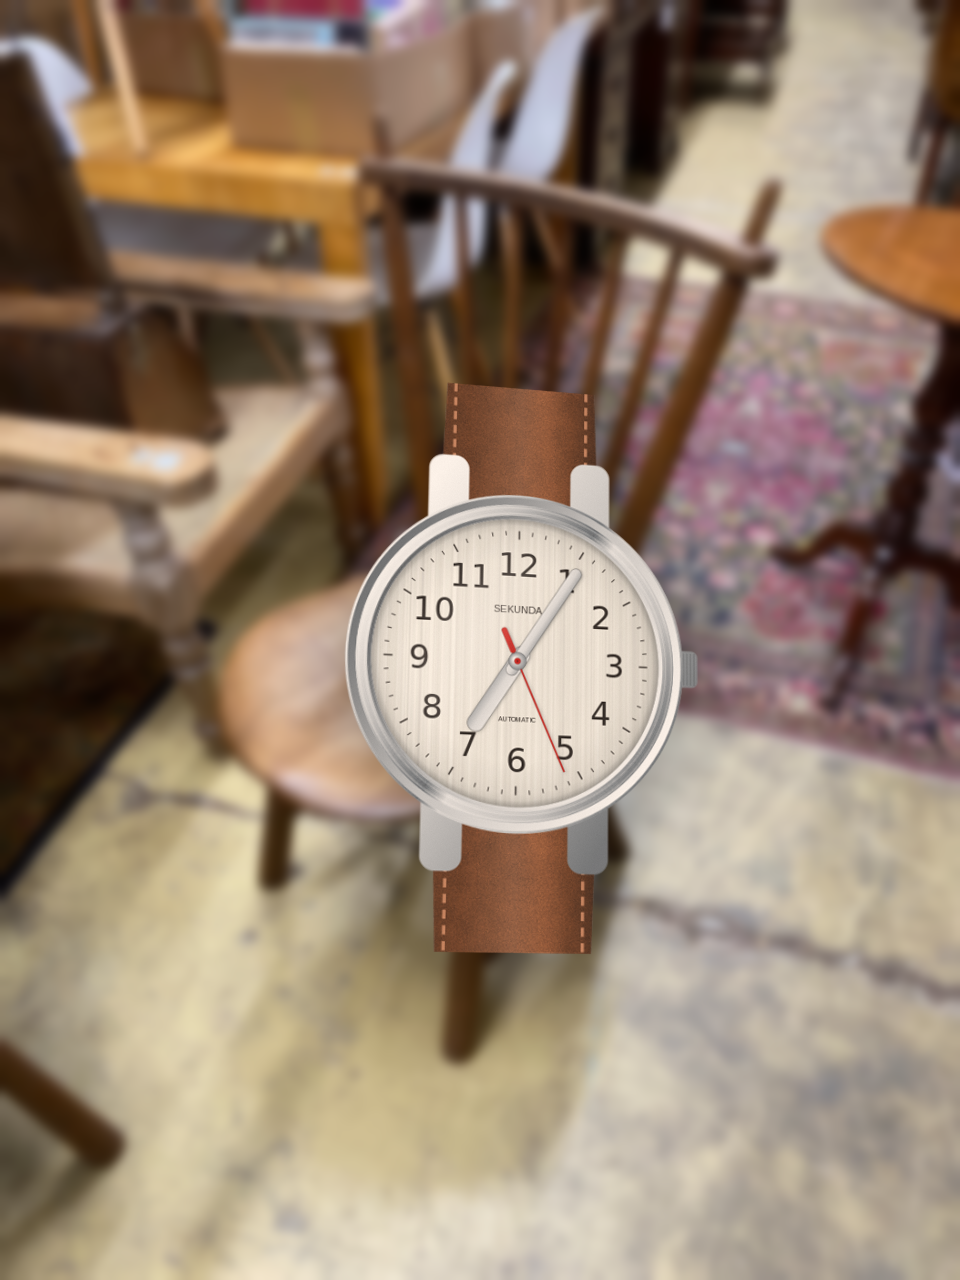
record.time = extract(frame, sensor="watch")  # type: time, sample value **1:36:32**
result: **7:05:26**
